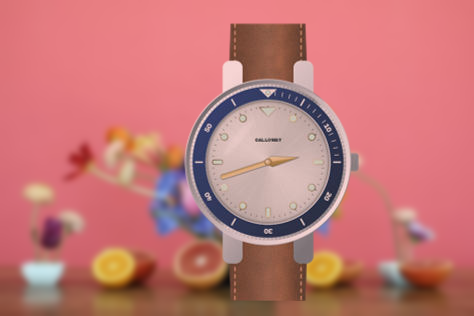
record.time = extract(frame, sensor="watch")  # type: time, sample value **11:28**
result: **2:42**
